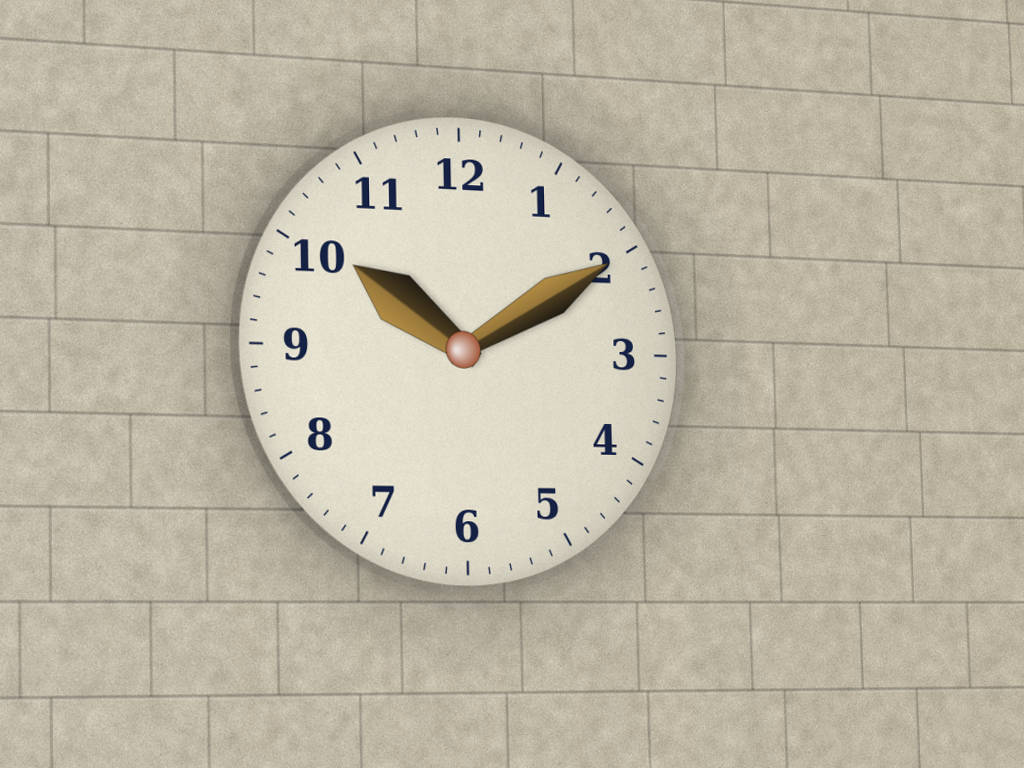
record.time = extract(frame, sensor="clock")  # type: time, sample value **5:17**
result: **10:10**
